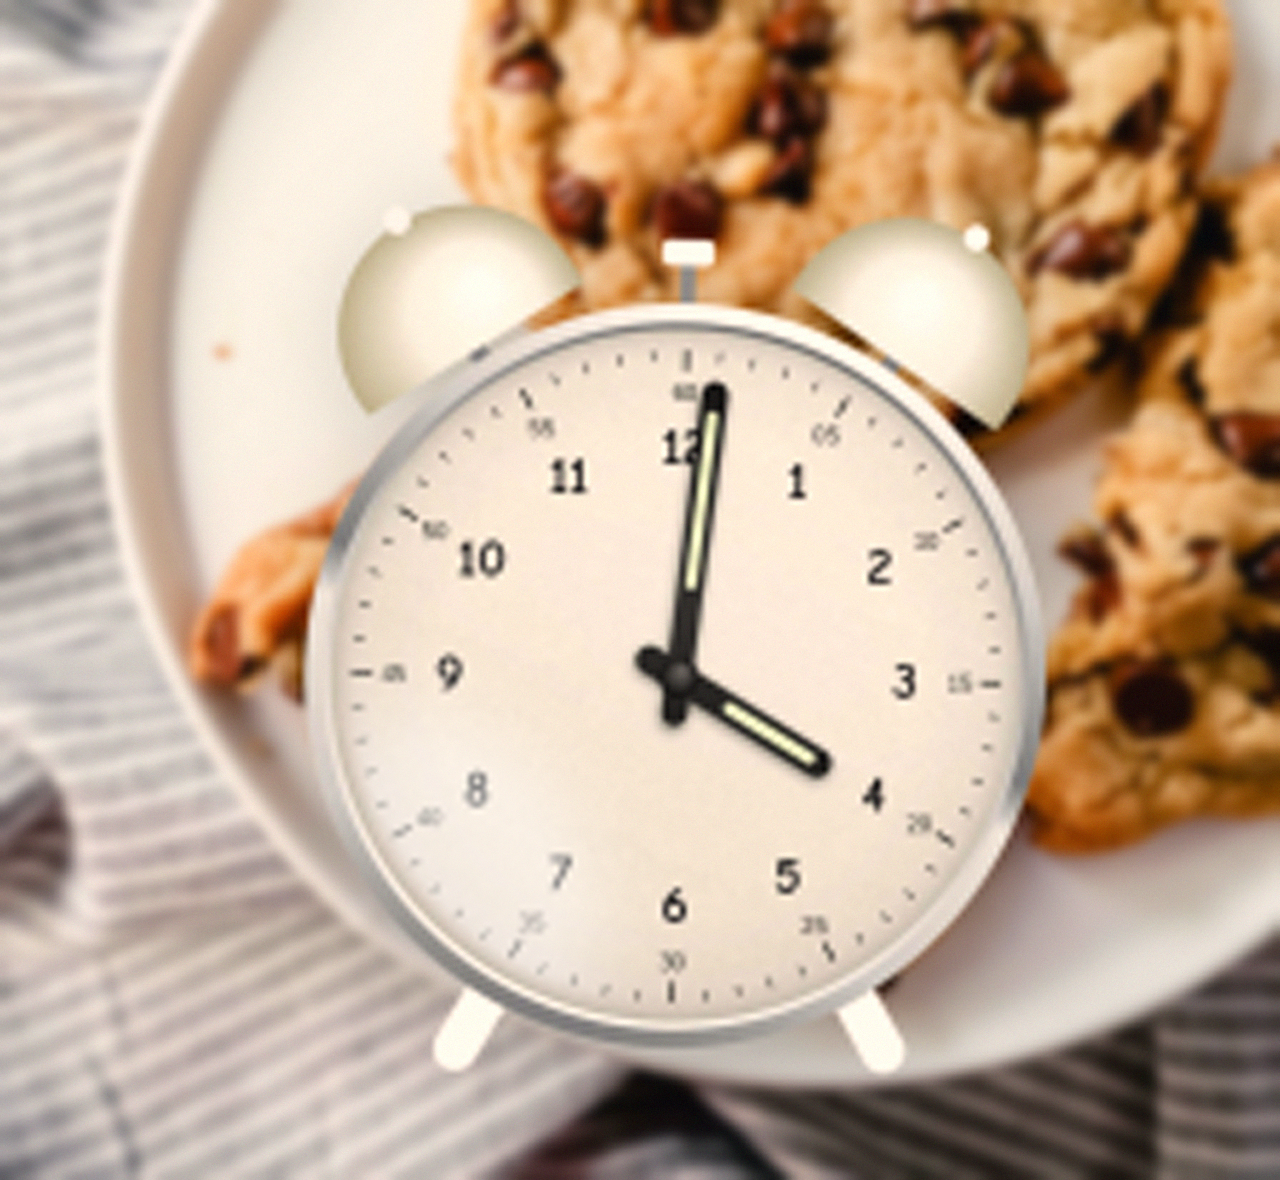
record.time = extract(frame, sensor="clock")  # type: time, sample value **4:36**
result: **4:01**
